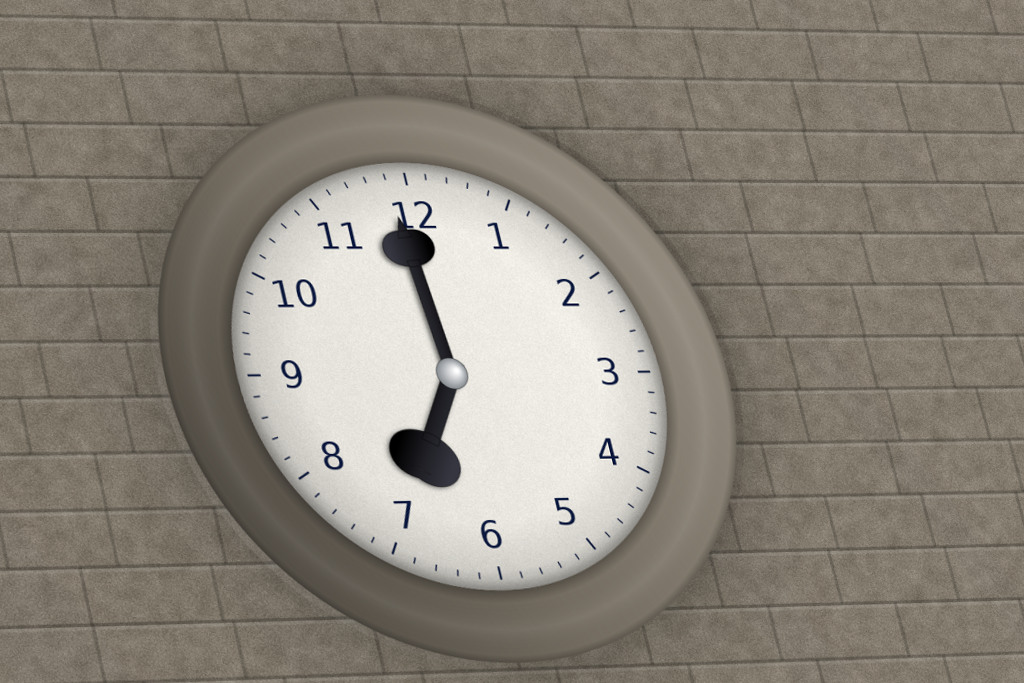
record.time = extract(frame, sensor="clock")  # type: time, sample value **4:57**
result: **6:59**
